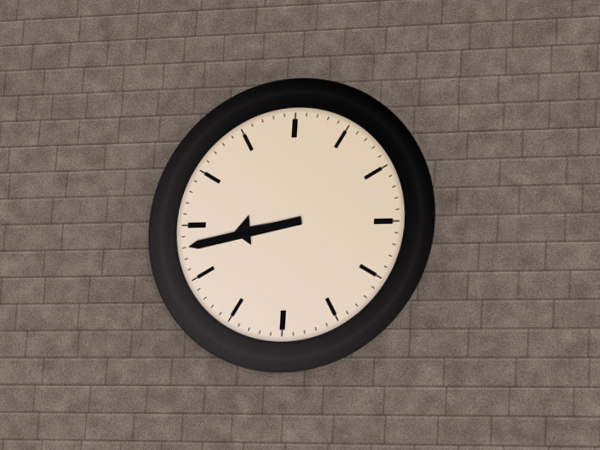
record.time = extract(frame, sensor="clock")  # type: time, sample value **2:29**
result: **8:43**
